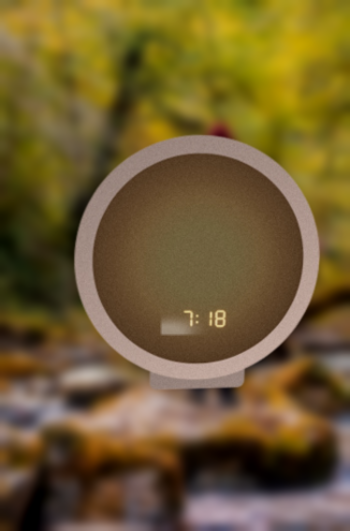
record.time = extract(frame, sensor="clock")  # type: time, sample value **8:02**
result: **7:18**
